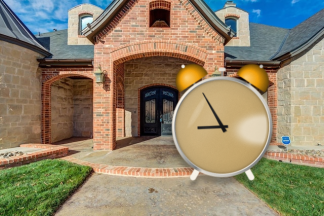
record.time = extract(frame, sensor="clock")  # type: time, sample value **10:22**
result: **8:55**
